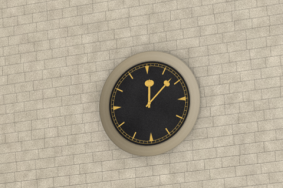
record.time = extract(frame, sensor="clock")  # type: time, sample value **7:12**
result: **12:08**
